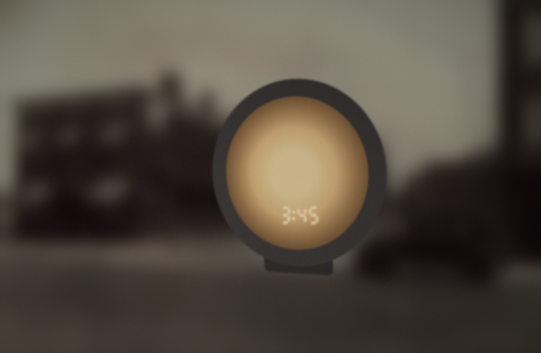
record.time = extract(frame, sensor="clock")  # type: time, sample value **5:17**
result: **3:45**
